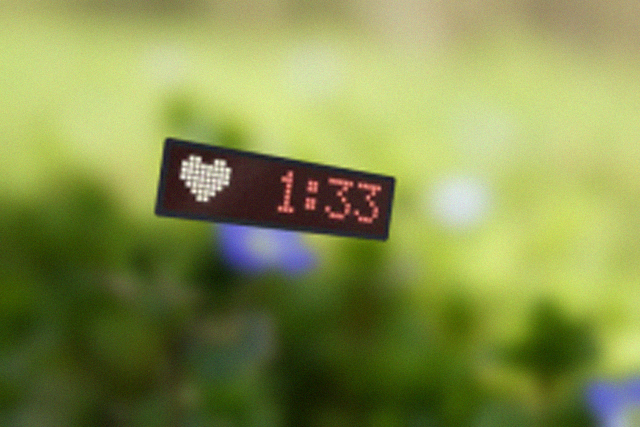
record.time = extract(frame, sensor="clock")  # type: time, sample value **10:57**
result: **1:33**
